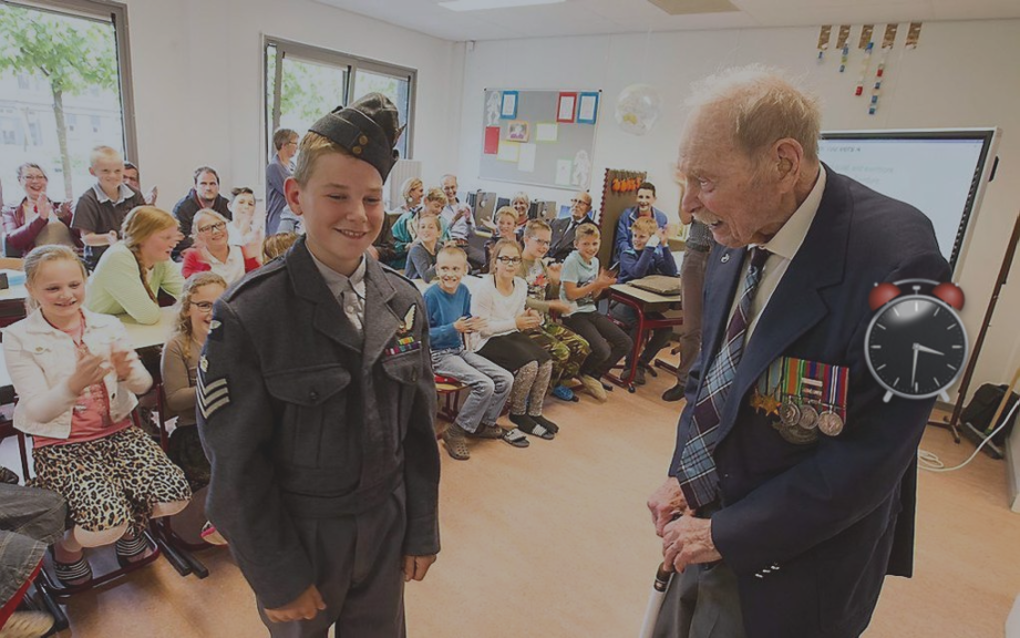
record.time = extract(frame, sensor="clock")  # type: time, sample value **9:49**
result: **3:31**
